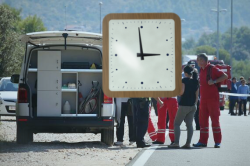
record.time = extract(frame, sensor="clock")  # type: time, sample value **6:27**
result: **2:59**
